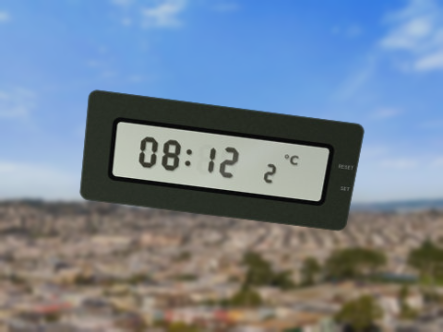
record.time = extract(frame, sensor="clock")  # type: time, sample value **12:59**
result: **8:12**
